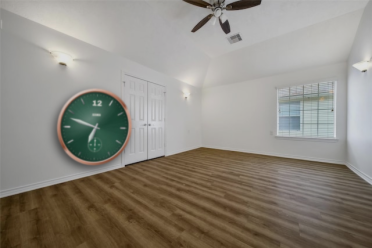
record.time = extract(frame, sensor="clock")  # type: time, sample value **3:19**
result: **6:48**
